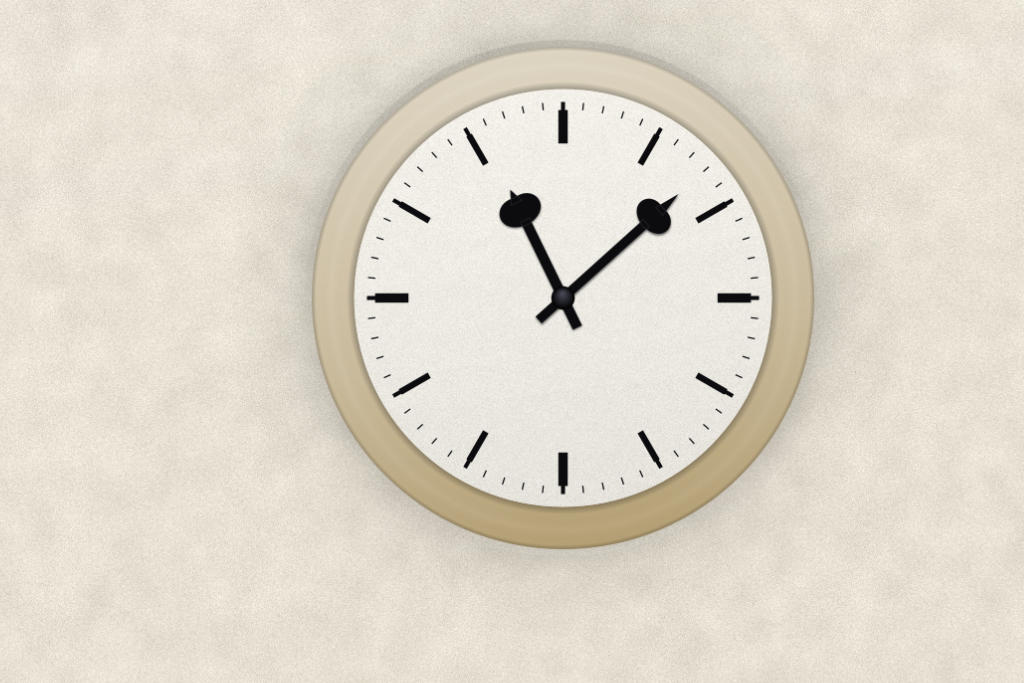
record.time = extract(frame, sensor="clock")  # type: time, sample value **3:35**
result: **11:08**
